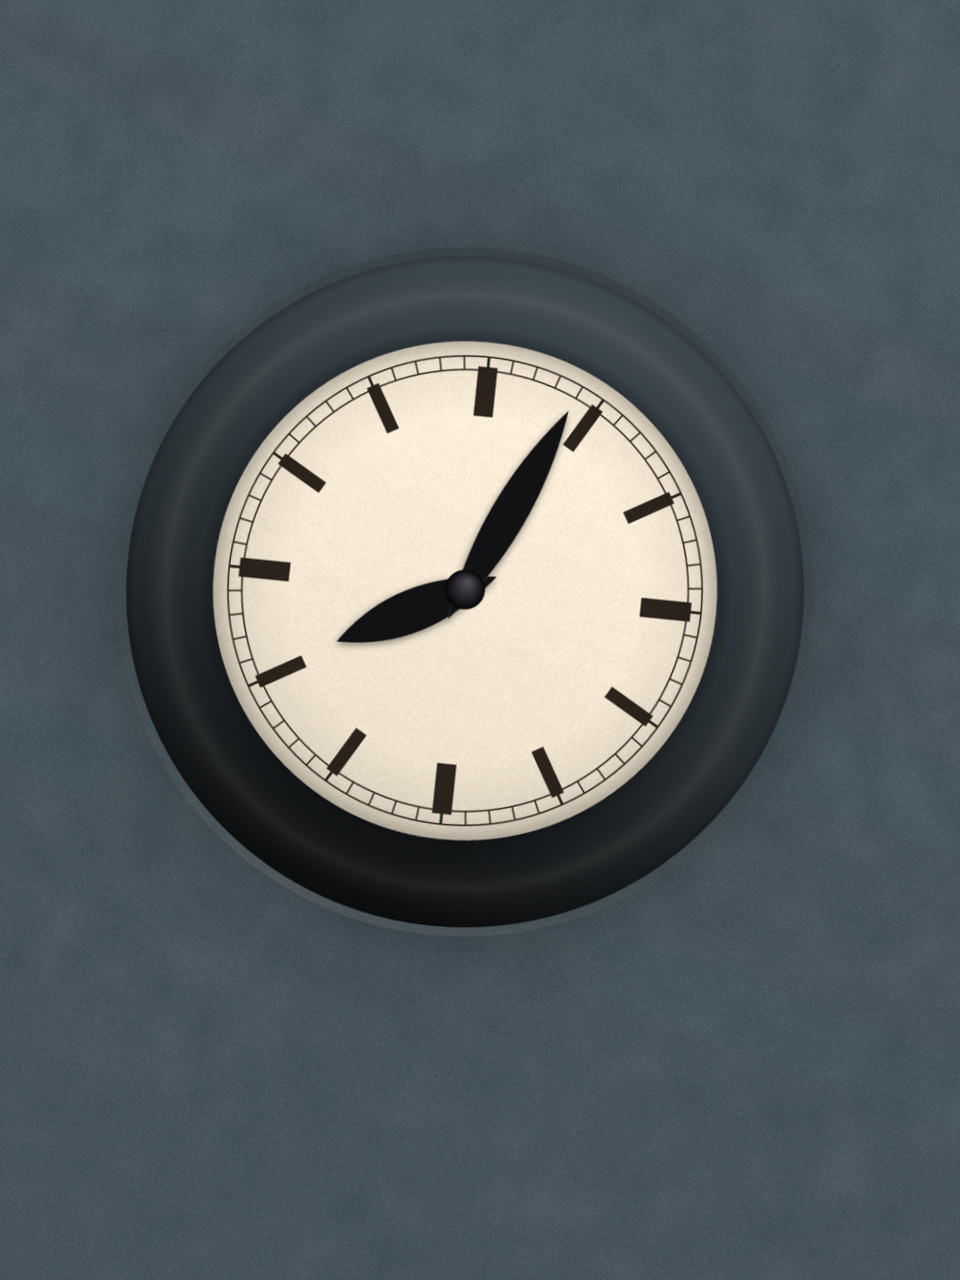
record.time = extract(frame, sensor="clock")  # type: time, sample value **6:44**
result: **8:04**
